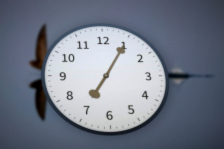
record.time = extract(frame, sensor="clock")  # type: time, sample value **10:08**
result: **7:05**
